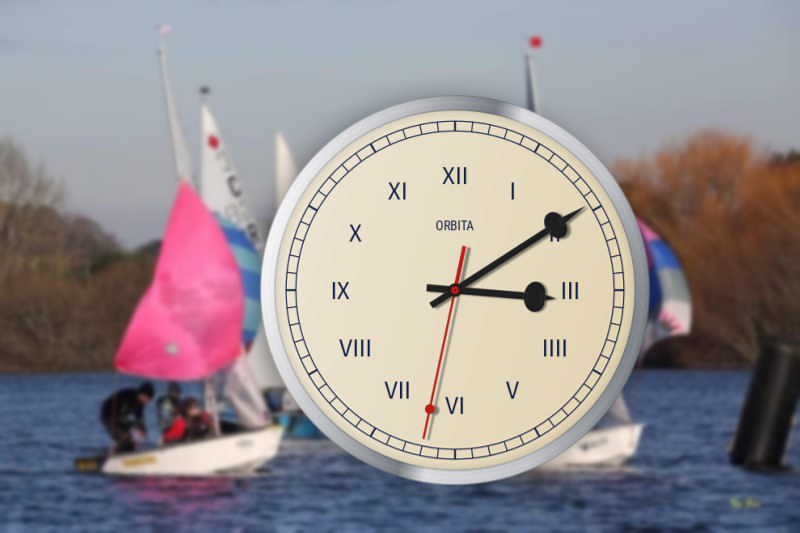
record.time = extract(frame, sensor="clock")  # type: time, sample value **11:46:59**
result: **3:09:32**
